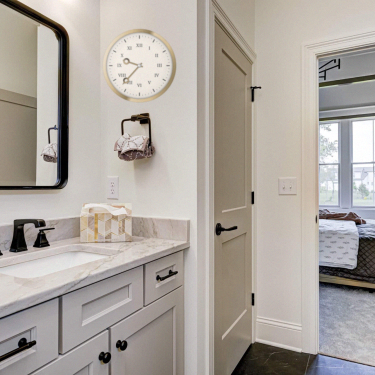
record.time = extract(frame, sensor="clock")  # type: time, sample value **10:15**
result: **9:37**
